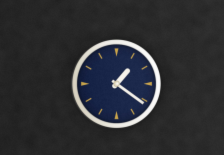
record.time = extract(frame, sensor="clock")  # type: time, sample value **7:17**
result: **1:21**
